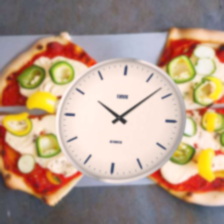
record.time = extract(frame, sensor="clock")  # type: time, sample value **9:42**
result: **10:08**
